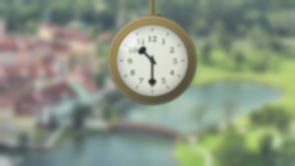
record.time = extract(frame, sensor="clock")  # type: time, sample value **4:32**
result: **10:30**
